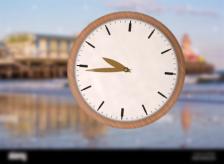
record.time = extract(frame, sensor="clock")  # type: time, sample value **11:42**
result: **9:44**
